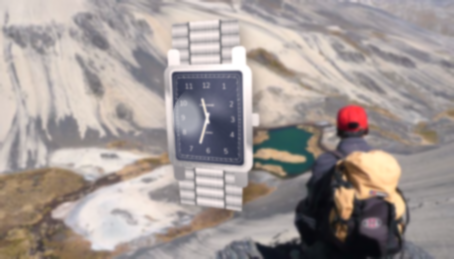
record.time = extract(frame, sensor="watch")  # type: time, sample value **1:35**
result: **11:33**
